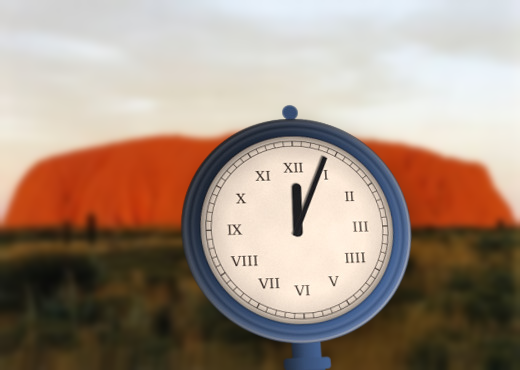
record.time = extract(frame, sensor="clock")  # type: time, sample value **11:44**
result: **12:04**
